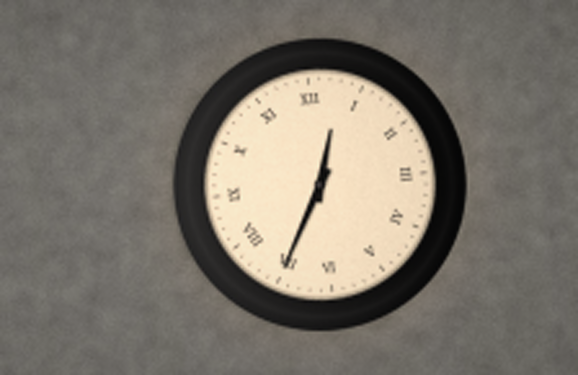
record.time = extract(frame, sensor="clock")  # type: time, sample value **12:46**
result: **12:35**
